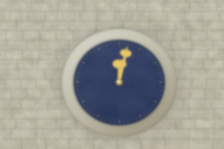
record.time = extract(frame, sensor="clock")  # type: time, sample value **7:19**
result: **12:02**
